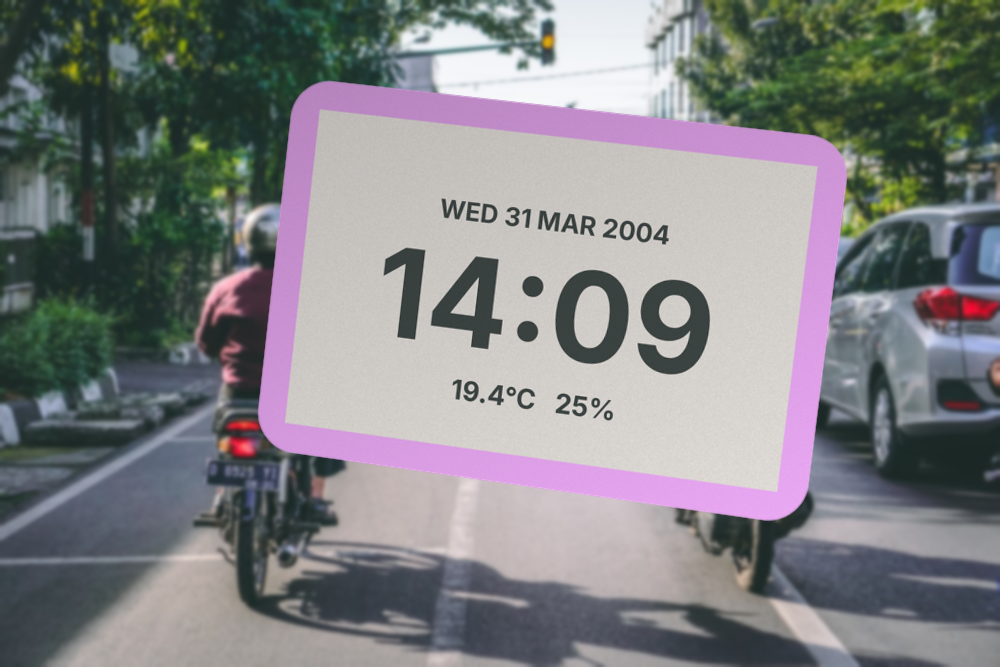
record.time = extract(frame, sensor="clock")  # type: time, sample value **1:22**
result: **14:09**
